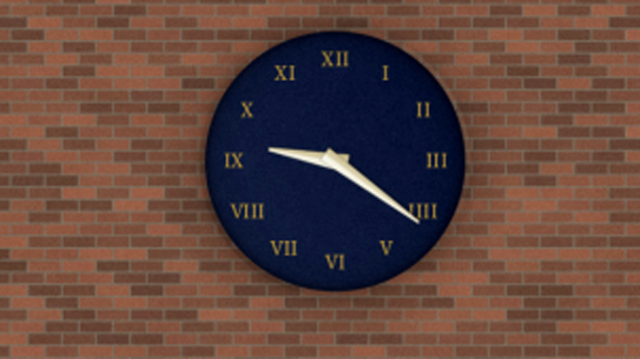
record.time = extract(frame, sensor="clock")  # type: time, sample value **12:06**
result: **9:21**
